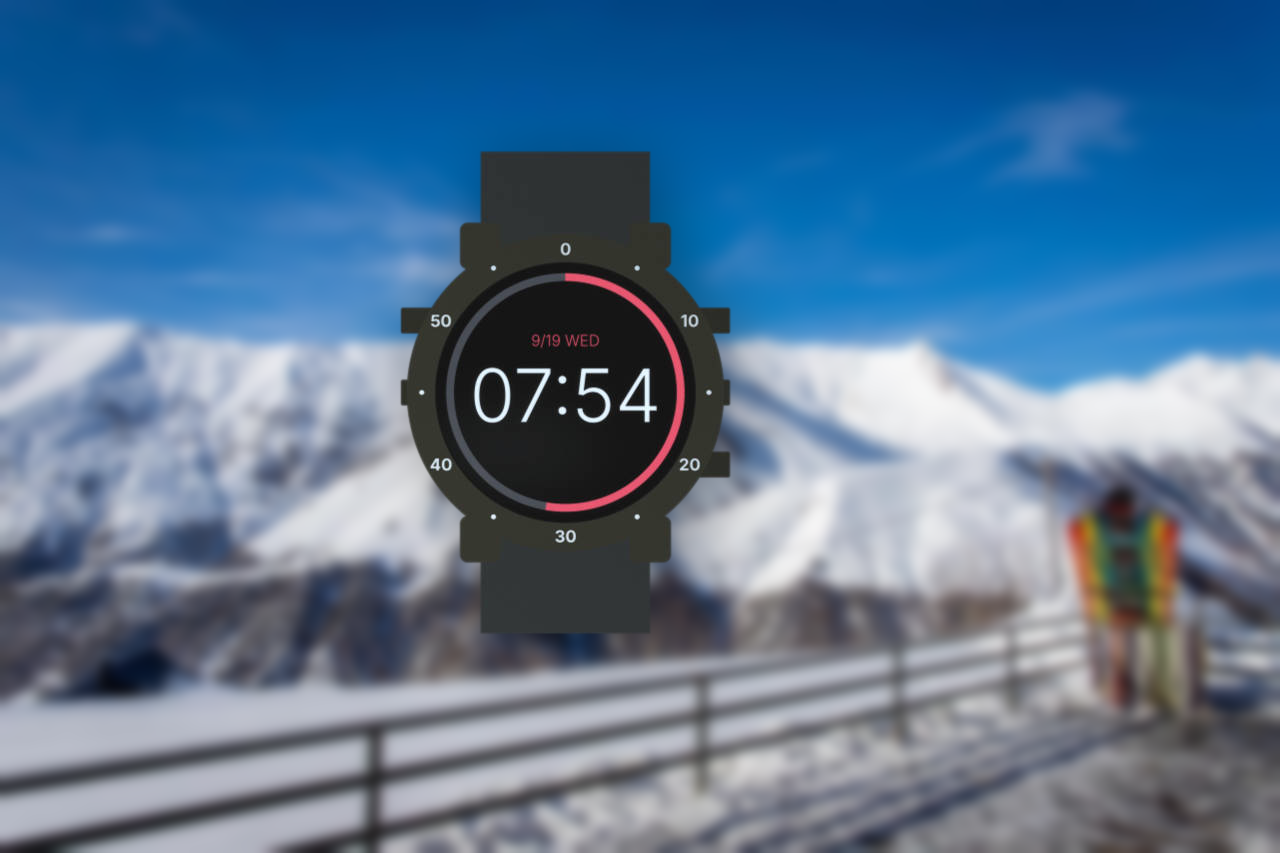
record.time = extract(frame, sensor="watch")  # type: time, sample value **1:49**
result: **7:54**
